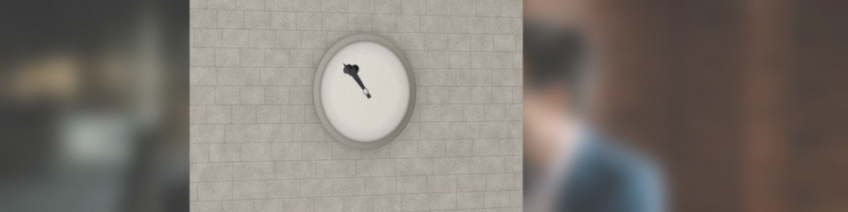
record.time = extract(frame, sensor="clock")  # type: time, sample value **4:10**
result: **10:53**
